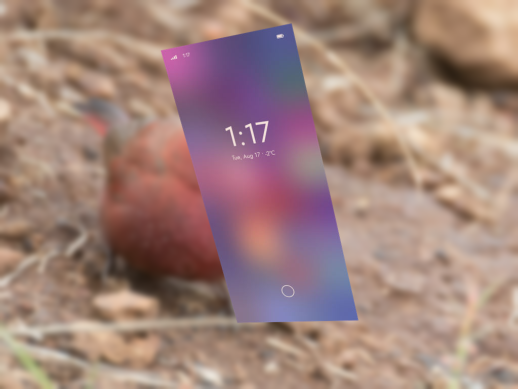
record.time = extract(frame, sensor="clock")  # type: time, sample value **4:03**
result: **1:17**
